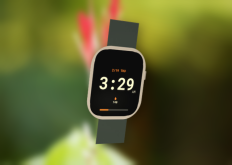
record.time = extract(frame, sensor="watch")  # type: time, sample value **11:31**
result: **3:29**
